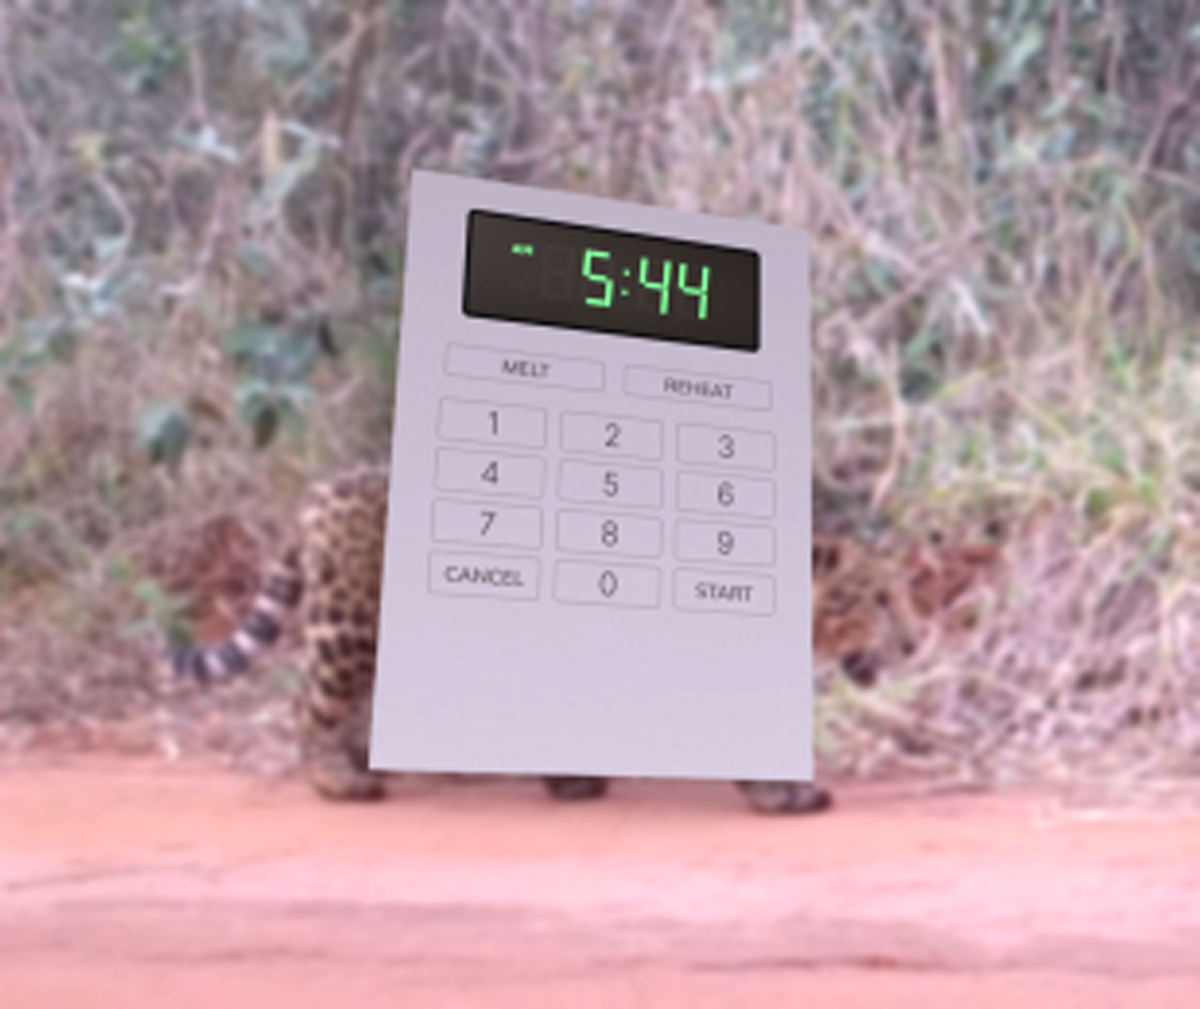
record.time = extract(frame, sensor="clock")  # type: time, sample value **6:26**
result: **5:44**
